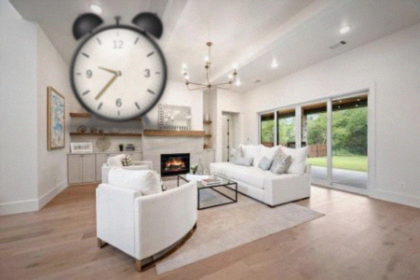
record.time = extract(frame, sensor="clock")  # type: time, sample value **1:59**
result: **9:37**
